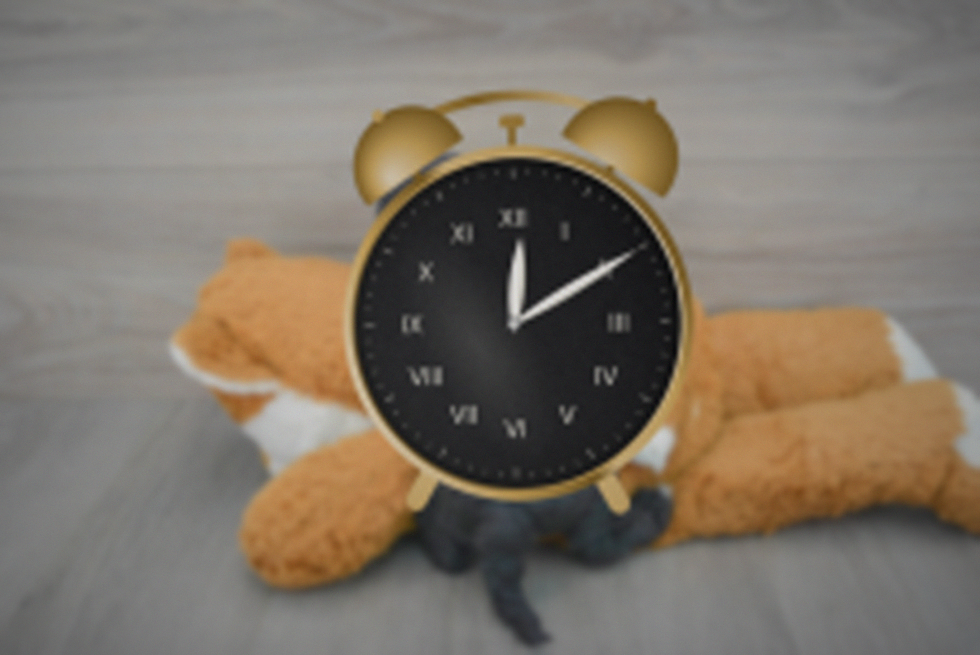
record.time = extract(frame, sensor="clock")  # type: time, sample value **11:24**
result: **12:10**
